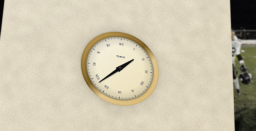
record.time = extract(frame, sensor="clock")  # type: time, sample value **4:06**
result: **1:38**
